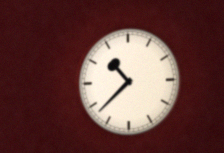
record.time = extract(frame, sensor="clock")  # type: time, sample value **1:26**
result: **10:38**
